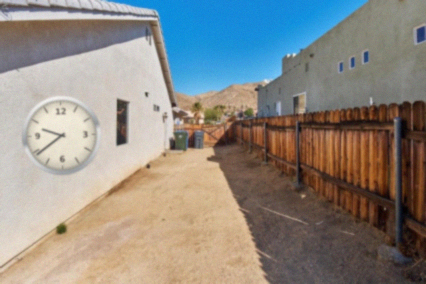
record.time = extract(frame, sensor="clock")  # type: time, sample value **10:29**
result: **9:39**
